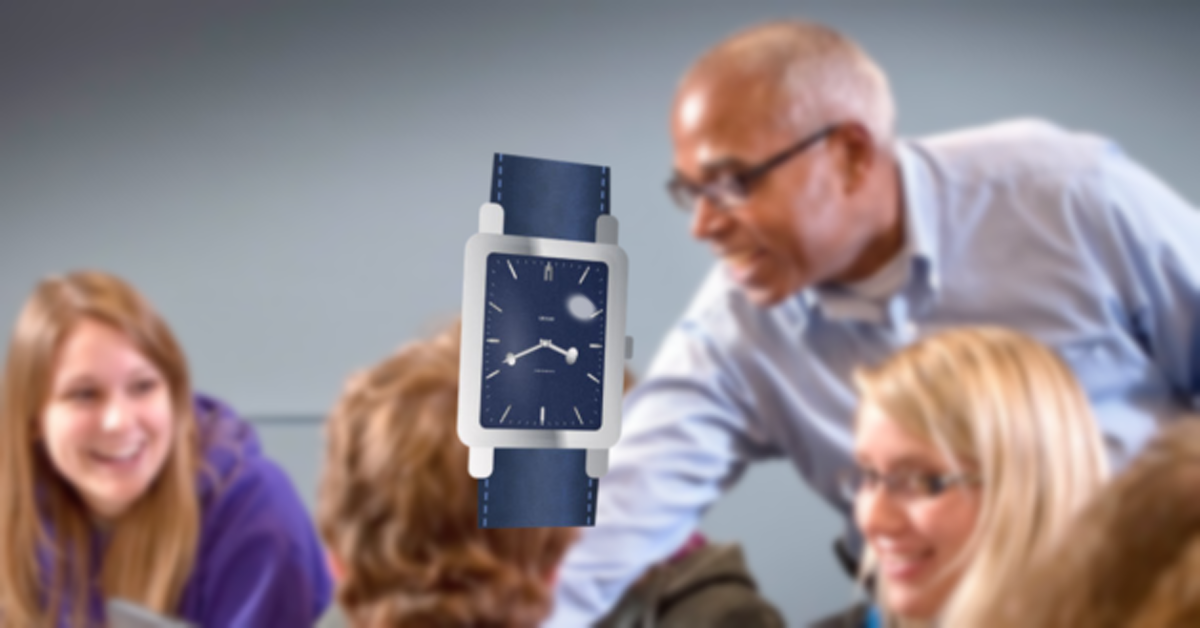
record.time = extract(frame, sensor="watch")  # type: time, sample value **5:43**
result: **3:41**
